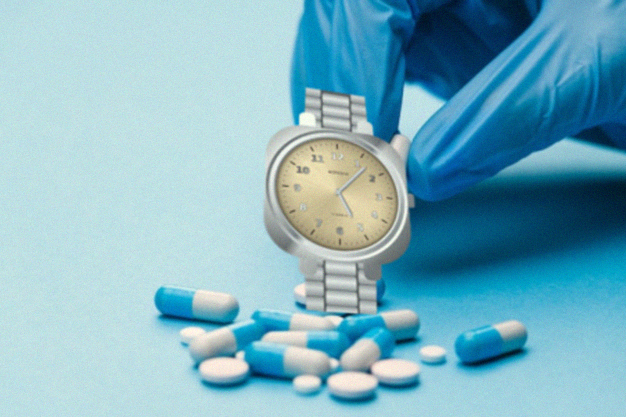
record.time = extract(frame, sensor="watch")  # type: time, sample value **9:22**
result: **5:07**
